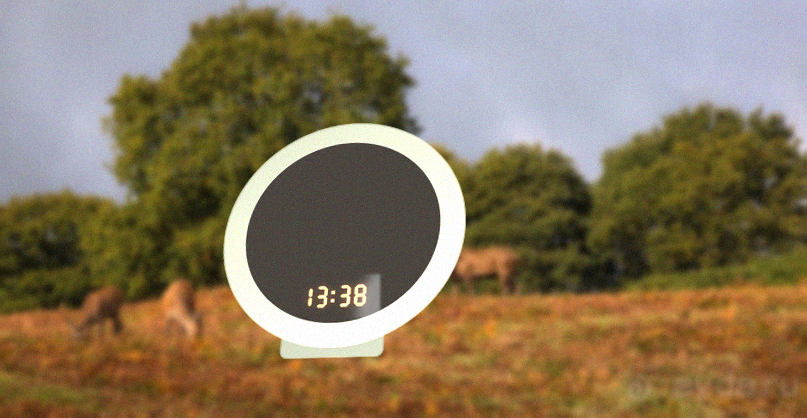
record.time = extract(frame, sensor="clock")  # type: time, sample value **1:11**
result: **13:38**
